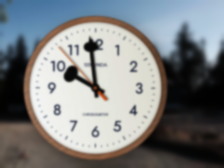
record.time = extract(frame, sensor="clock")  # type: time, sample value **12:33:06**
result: **9:58:53**
